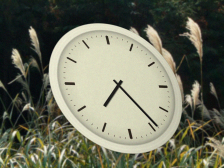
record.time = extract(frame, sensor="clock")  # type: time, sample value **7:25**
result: **7:24**
